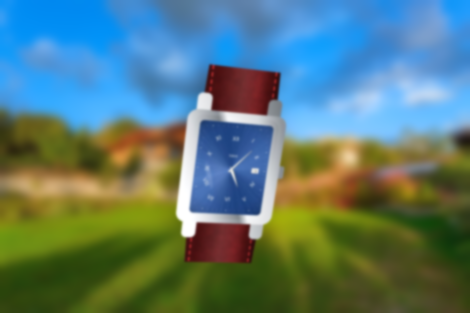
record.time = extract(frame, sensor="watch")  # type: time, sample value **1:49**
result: **5:07**
